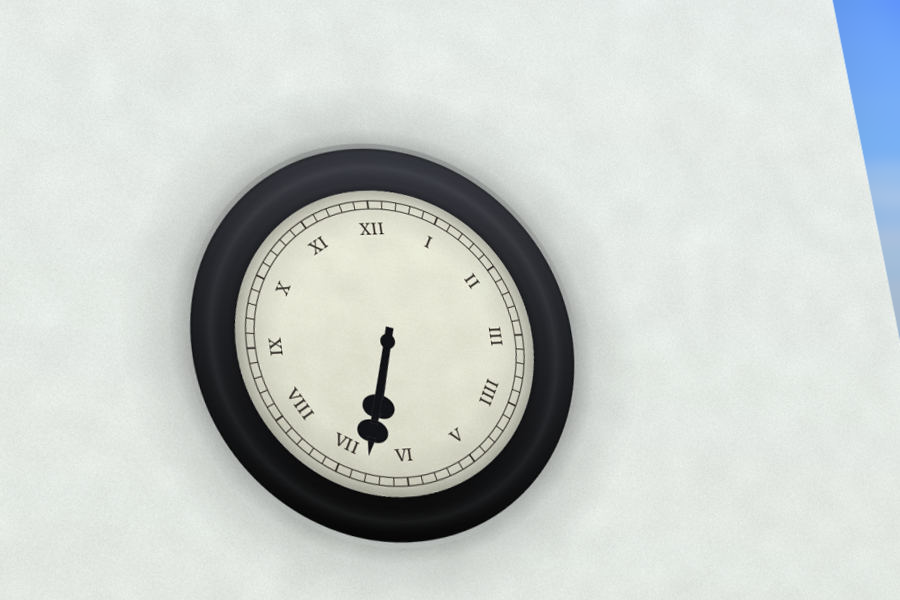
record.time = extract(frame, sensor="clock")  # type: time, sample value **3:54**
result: **6:33**
